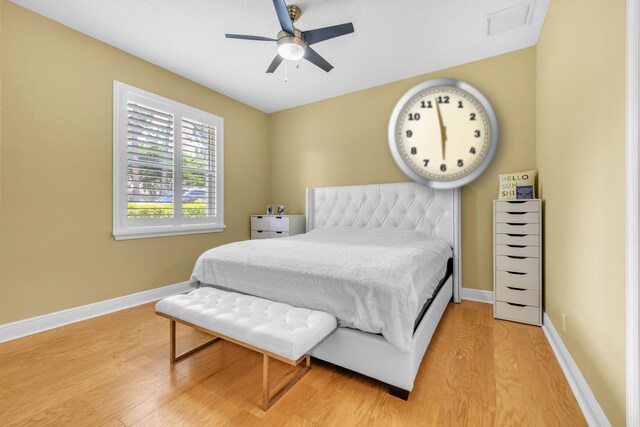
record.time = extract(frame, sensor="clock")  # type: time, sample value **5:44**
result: **5:58**
